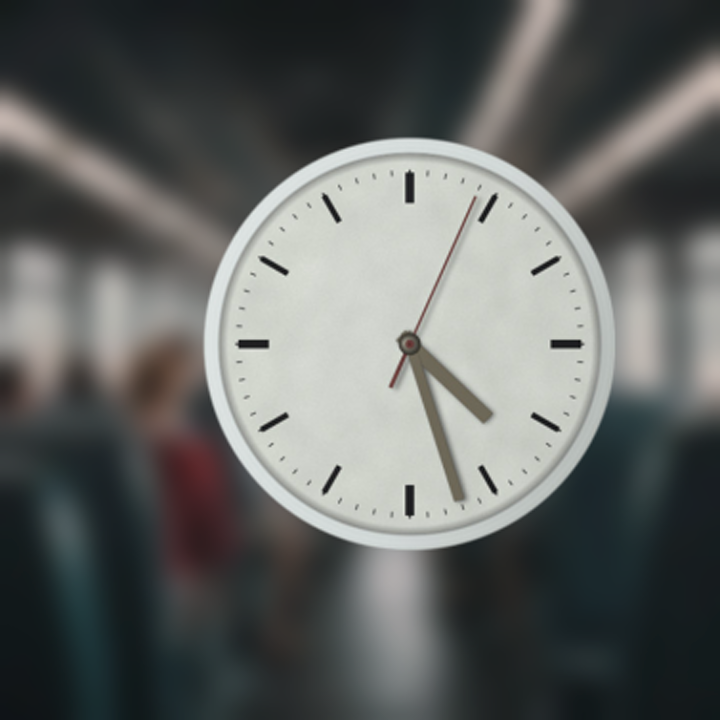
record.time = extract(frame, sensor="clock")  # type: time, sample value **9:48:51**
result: **4:27:04**
